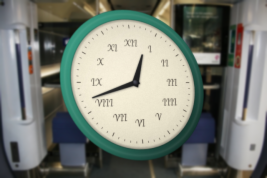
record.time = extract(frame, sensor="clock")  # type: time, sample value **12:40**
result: **12:42**
